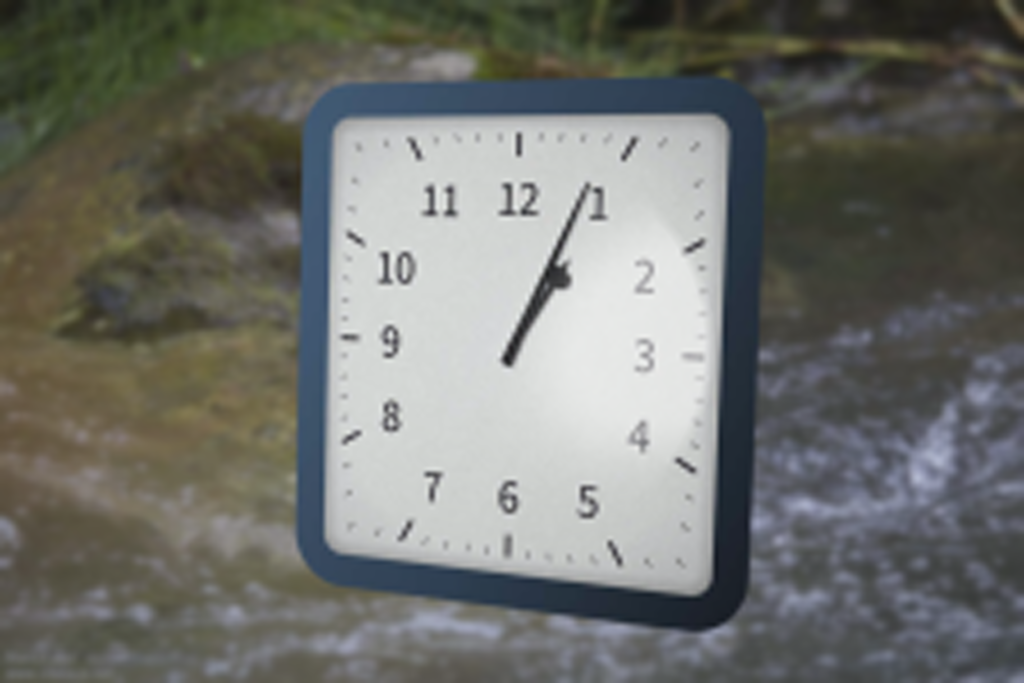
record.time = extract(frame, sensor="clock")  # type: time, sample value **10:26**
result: **1:04**
